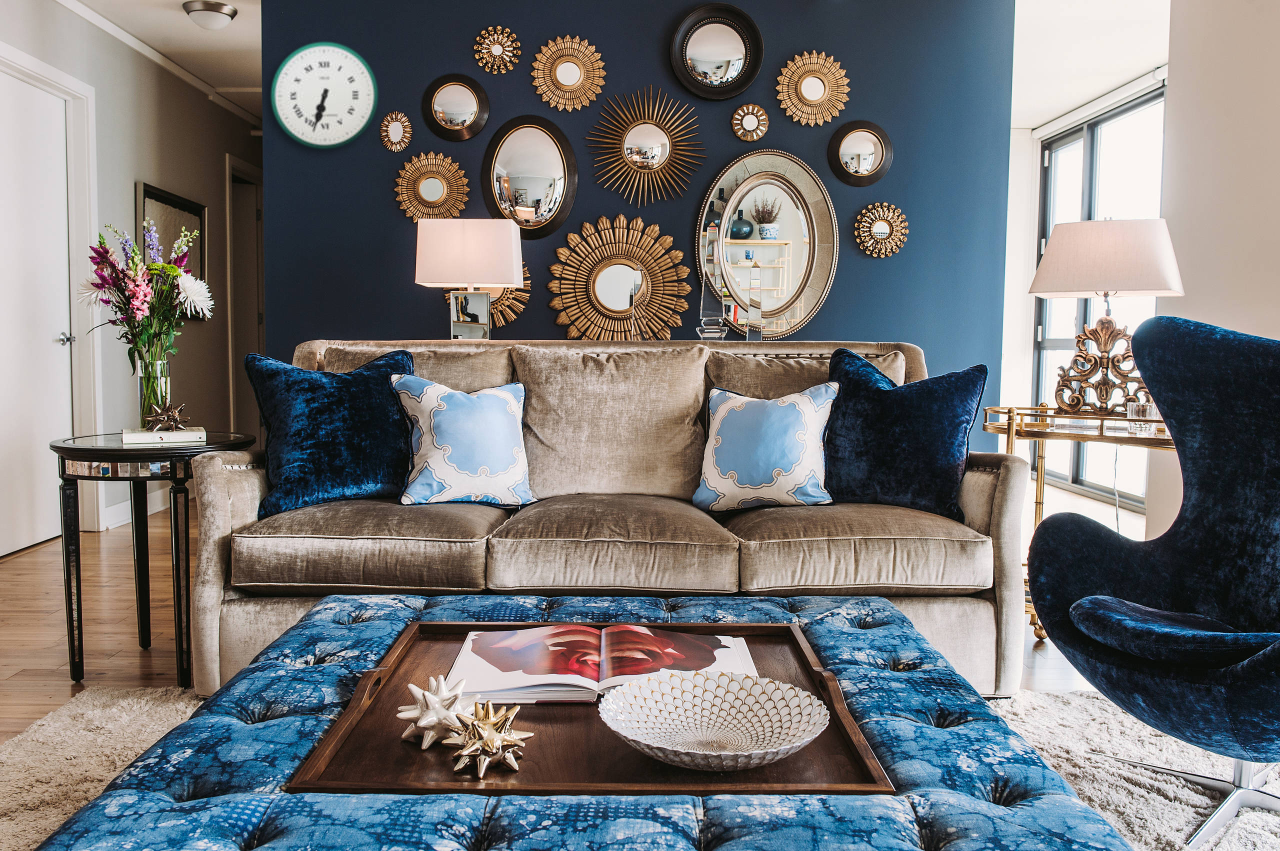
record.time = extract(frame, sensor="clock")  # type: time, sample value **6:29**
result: **6:33**
